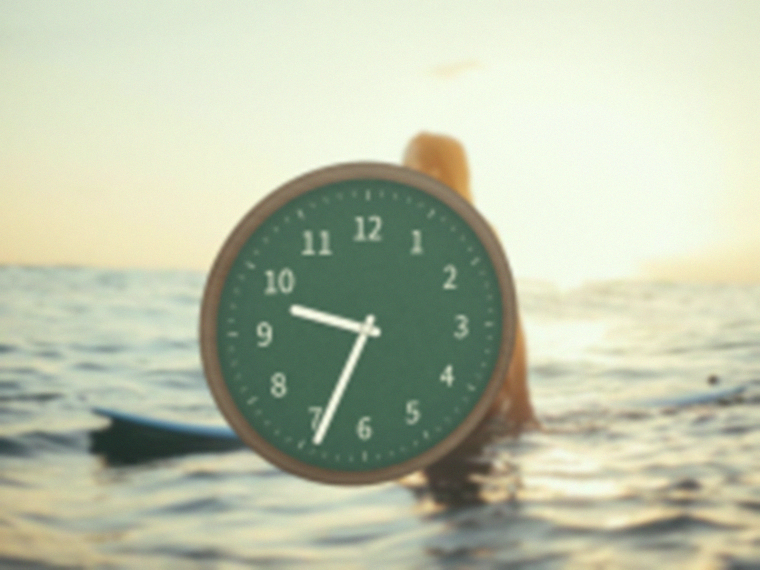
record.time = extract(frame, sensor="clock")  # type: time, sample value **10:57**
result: **9:34**
